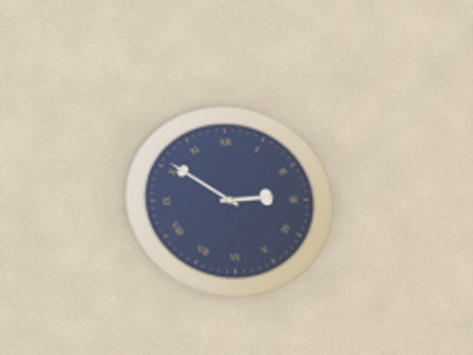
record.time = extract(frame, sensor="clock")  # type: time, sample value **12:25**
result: **2:51**
